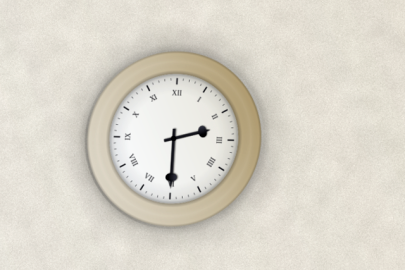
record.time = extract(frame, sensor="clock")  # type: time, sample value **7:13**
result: **2:30**
